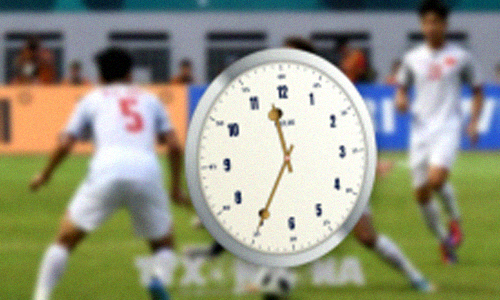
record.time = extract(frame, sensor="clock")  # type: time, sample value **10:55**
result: **11:35**
